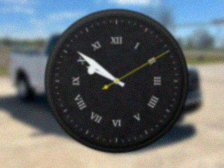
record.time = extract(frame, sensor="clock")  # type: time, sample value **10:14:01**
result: **9:51:10**
